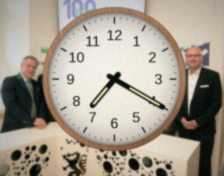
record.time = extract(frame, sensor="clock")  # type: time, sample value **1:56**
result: **7:20**
